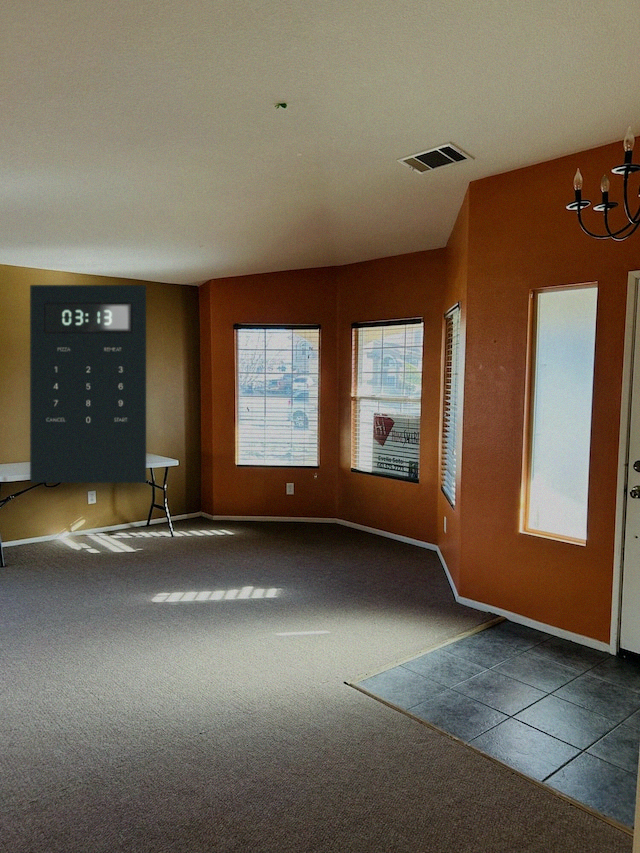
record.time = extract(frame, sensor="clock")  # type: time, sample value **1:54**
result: **3:13**
